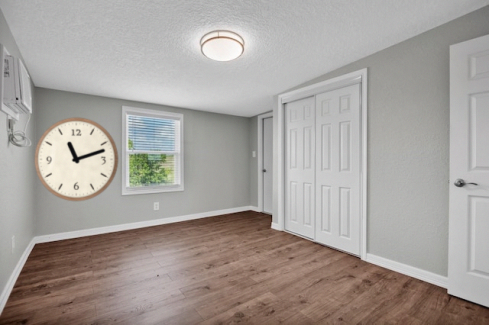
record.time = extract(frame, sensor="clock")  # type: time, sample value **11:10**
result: **11:12**
